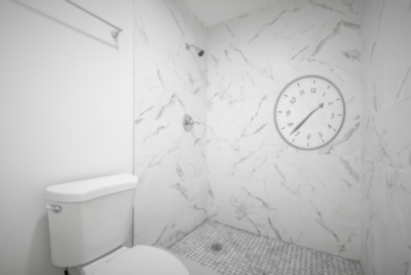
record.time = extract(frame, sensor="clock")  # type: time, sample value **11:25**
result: **1:37**
